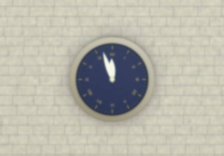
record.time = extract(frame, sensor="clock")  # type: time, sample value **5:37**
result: **11:57**
